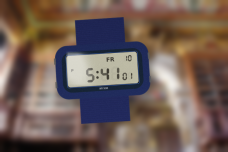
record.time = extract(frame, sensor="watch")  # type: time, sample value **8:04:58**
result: **5:41:01**
